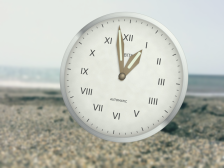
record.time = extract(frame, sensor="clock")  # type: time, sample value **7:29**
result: **12:58**
